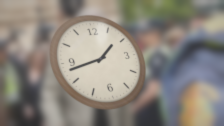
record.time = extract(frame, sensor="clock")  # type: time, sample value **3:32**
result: **1:43**
